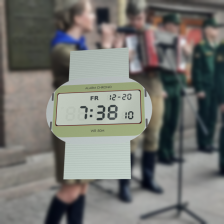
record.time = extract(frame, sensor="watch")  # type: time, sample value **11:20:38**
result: **7:38:10**
